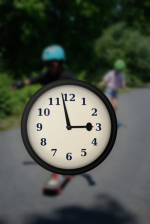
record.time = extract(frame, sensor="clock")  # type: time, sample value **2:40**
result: **2:58**
